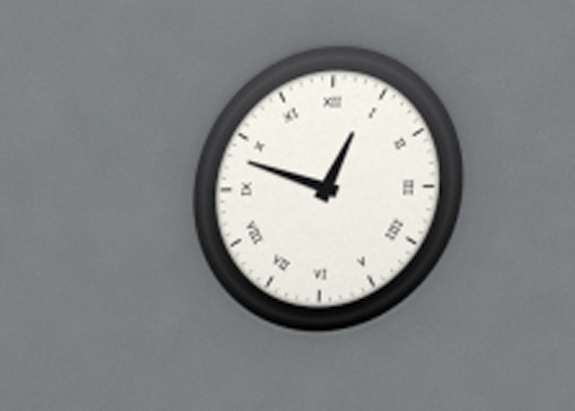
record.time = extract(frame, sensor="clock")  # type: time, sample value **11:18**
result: **12:48**
